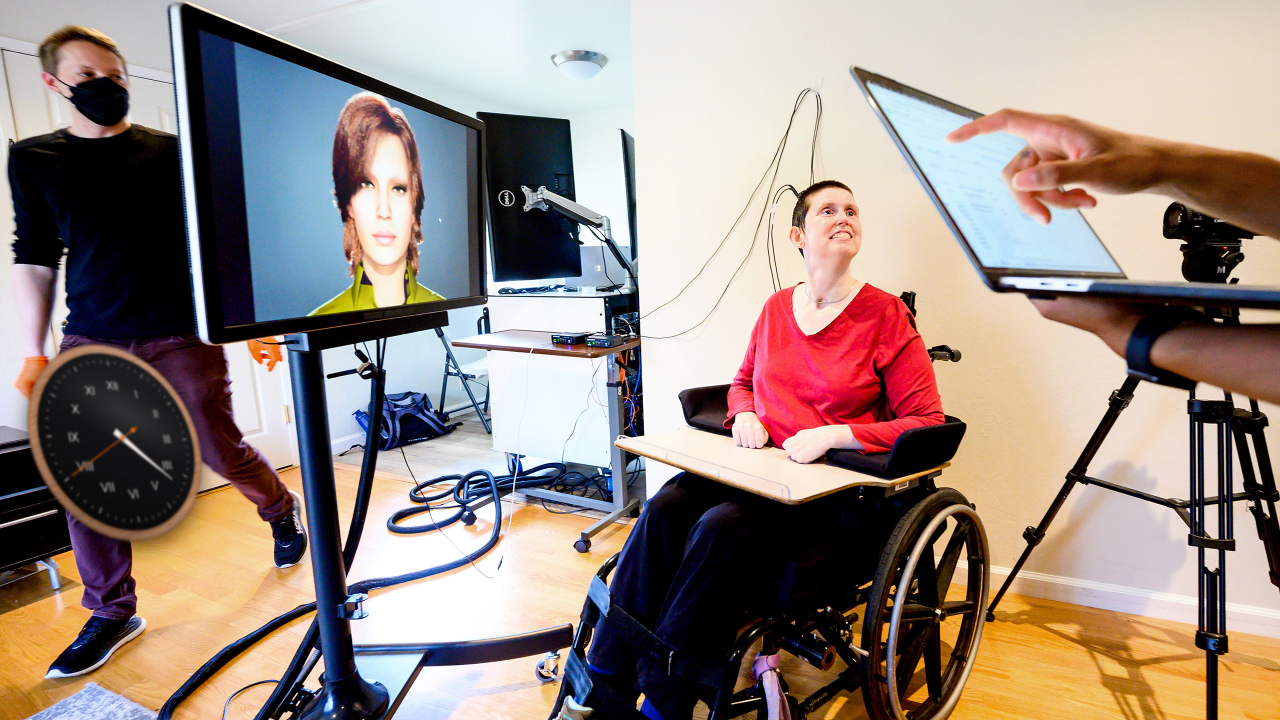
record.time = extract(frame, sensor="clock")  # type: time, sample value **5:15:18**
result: **4:21:40**
